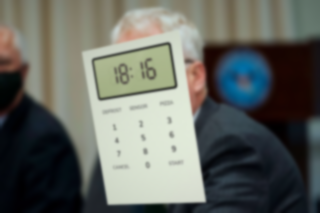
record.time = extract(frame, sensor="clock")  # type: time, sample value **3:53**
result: **18:16**
